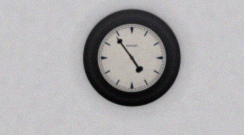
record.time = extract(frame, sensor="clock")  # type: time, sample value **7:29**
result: **4:54**
